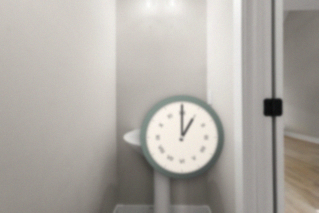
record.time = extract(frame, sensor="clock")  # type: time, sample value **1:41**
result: **1:00**
